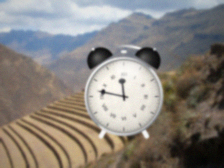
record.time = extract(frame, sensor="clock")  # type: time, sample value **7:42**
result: **11:47**
